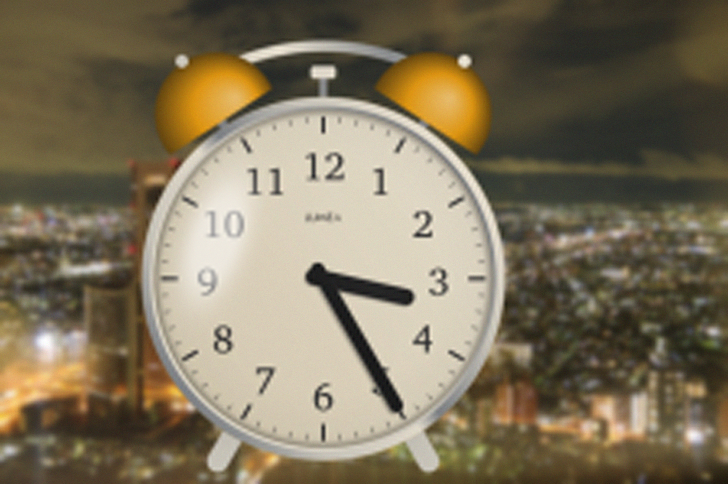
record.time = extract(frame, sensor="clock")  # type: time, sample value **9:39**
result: **3:25**
